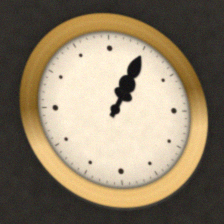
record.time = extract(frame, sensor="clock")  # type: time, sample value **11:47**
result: **1:05**
